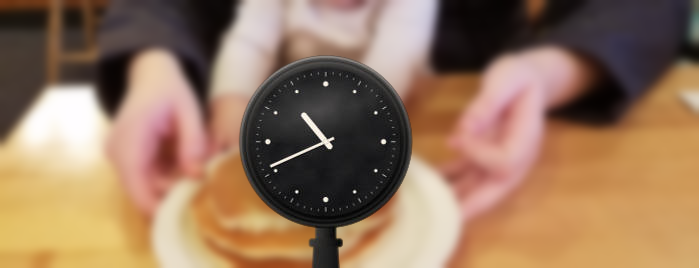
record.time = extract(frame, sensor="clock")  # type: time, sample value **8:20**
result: **10:41**
